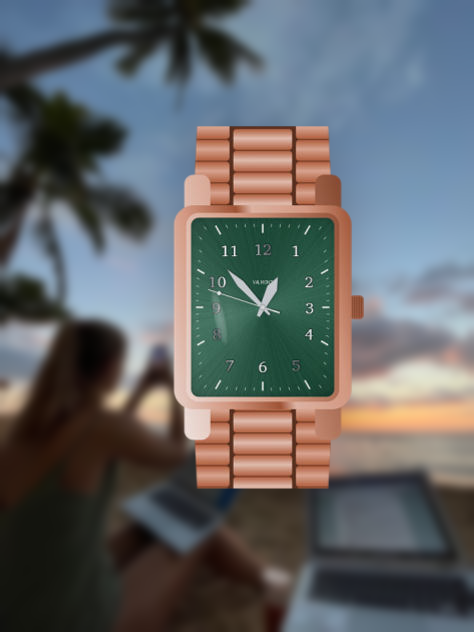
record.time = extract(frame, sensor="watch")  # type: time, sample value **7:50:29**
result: **12:52:48**
